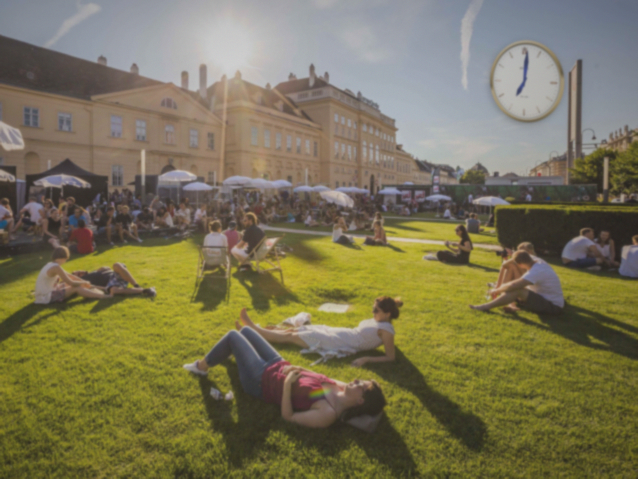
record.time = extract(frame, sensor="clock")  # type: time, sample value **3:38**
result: **7:01**
